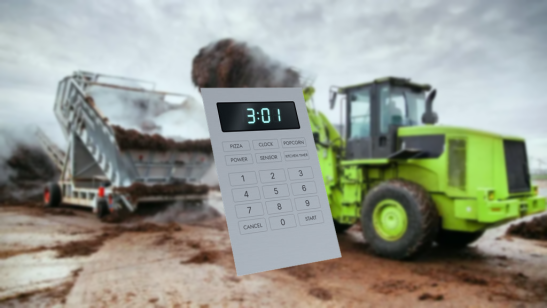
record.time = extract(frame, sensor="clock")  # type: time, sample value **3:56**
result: **3:01**
